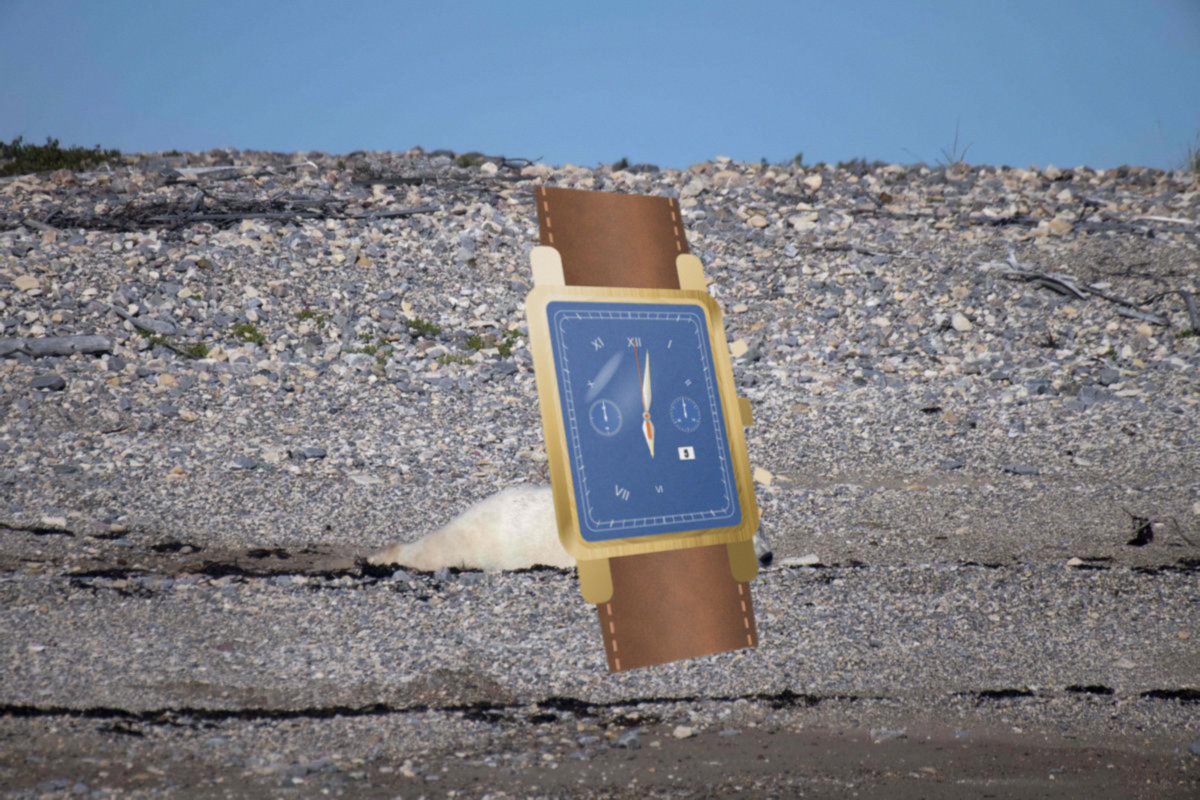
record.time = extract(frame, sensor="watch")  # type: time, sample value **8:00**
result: **6:02**
